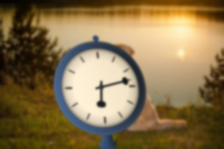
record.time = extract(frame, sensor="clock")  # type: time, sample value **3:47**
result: **6:13**
